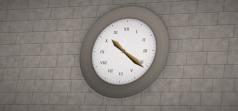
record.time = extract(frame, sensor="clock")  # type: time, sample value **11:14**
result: **10:21**
